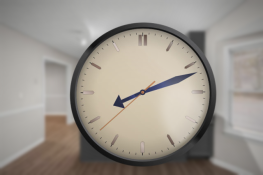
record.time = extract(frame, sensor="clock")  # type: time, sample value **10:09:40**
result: **8:11:38**
